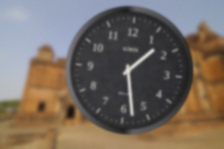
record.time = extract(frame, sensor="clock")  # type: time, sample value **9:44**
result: **1:28**
